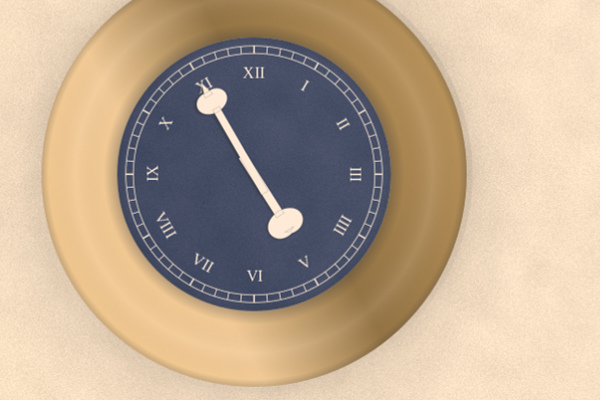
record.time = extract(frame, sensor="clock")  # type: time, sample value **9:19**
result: **4:55**
